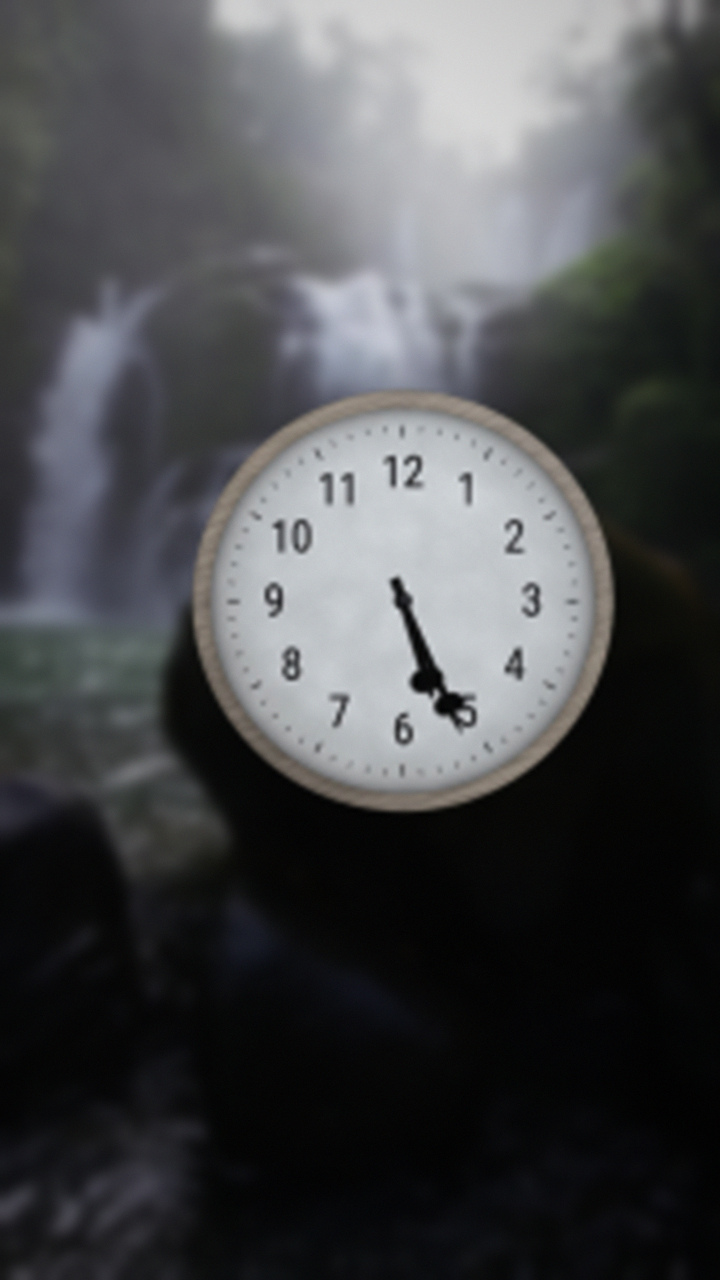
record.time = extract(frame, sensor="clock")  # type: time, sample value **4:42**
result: **5:26**
